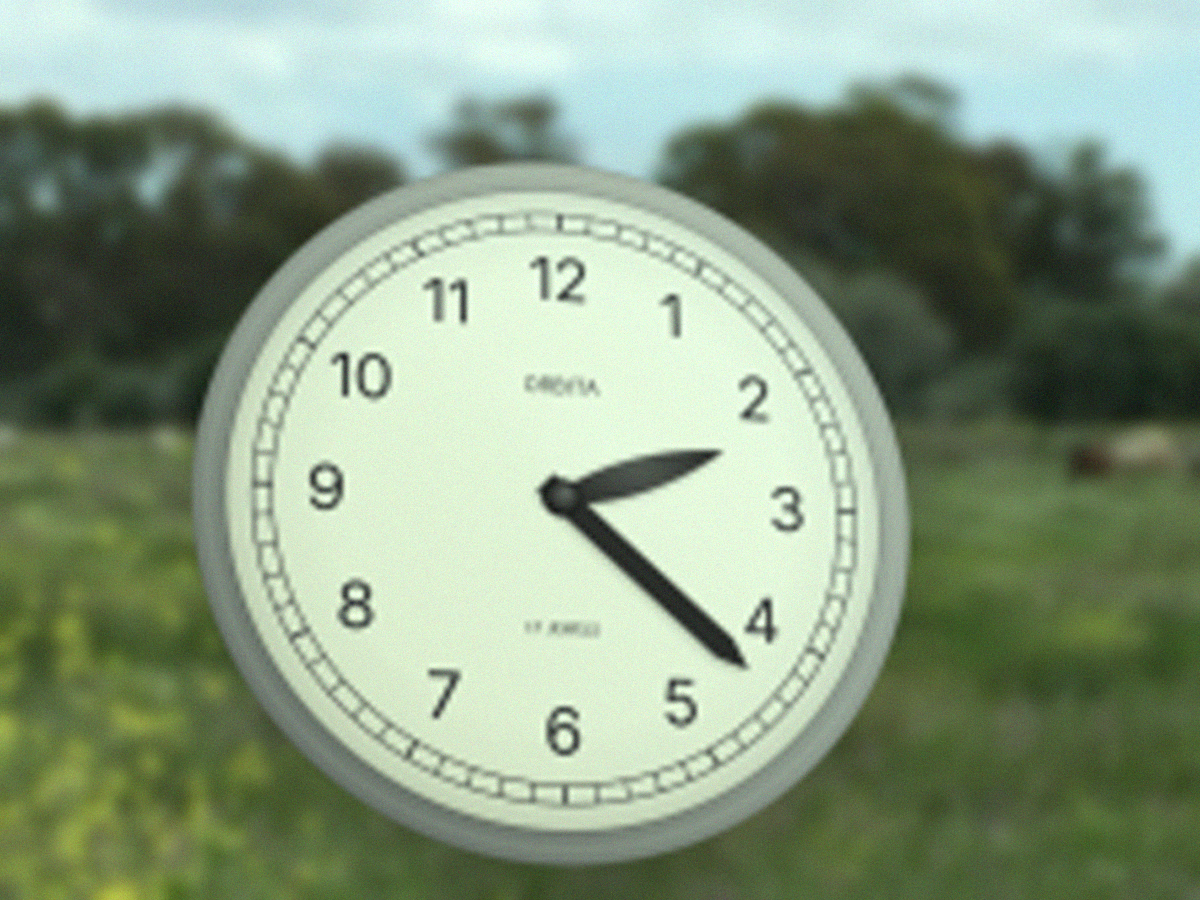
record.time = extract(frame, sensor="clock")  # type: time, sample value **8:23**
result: **2:22**
